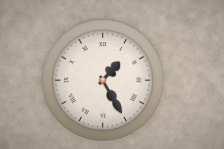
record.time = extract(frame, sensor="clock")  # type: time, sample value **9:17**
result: **1:25**
